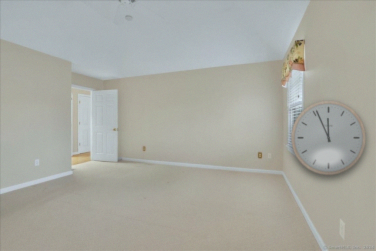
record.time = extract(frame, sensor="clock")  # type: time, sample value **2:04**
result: **11:56**
